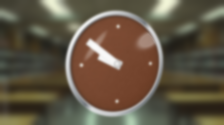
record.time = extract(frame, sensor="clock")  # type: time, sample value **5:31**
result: **9:51**
